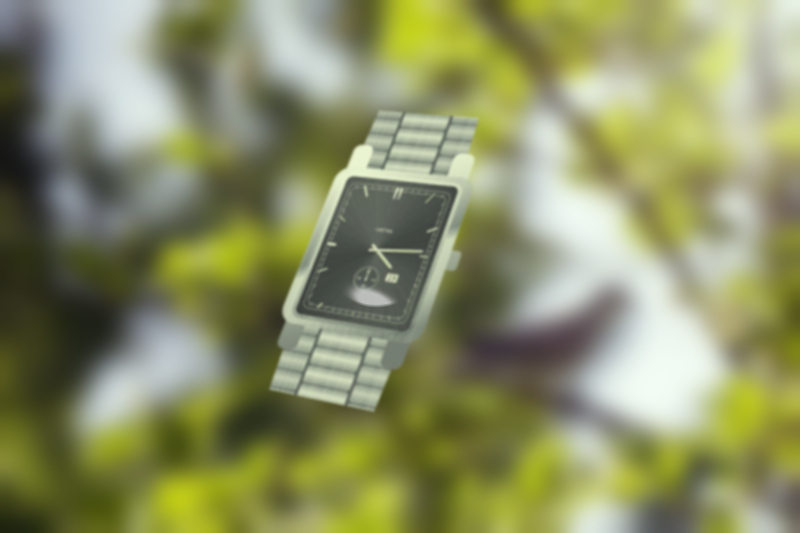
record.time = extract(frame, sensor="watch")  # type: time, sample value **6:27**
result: **4:14**
